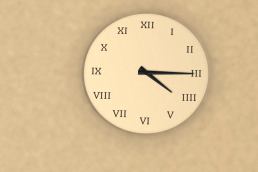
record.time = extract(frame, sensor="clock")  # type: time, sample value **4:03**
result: **4:15**
